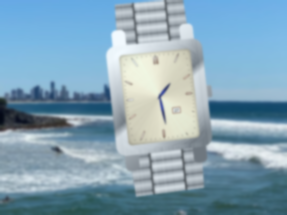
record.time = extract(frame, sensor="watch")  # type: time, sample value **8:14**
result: **1:29**
